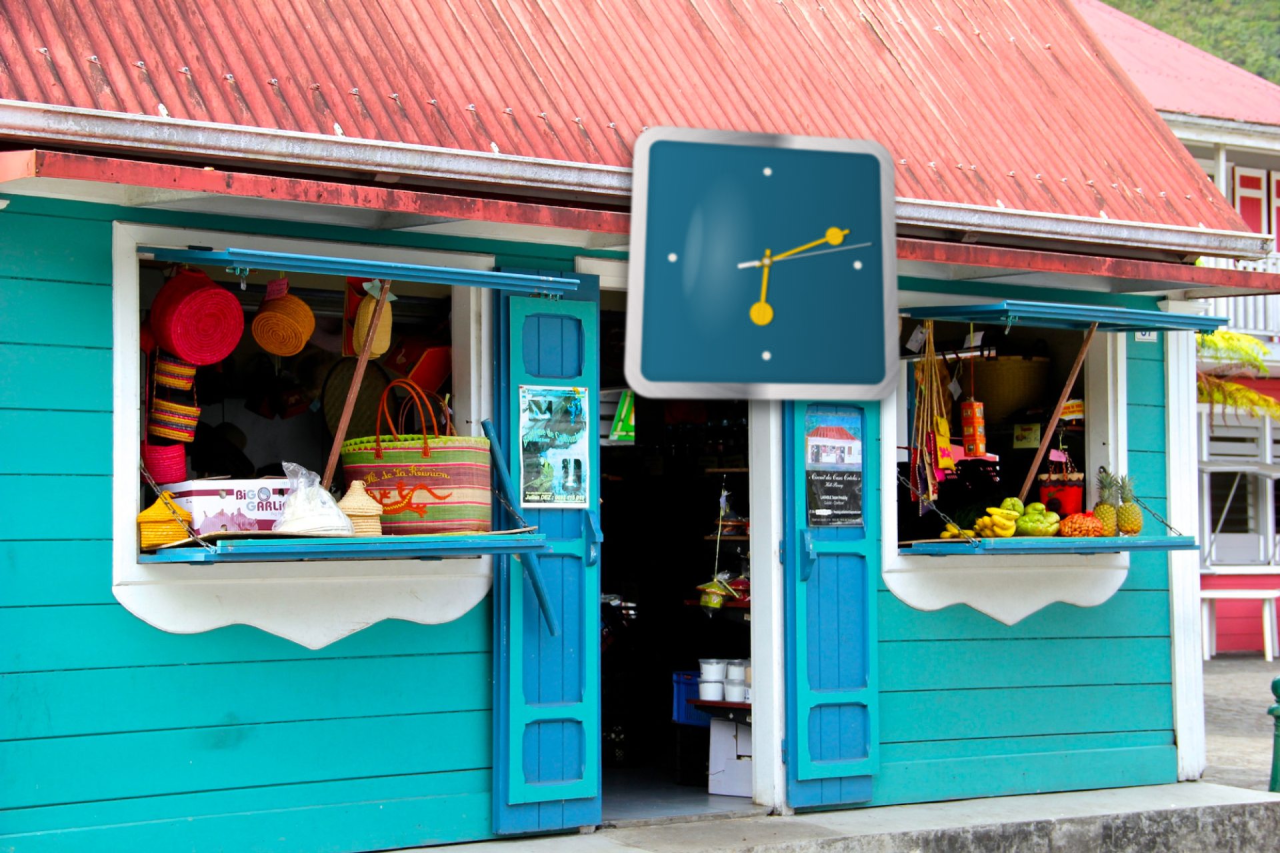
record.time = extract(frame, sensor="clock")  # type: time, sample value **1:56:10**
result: **6:11:13**
